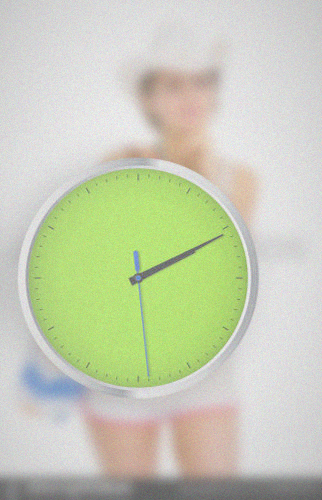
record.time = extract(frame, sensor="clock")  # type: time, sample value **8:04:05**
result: **2:10:29**
